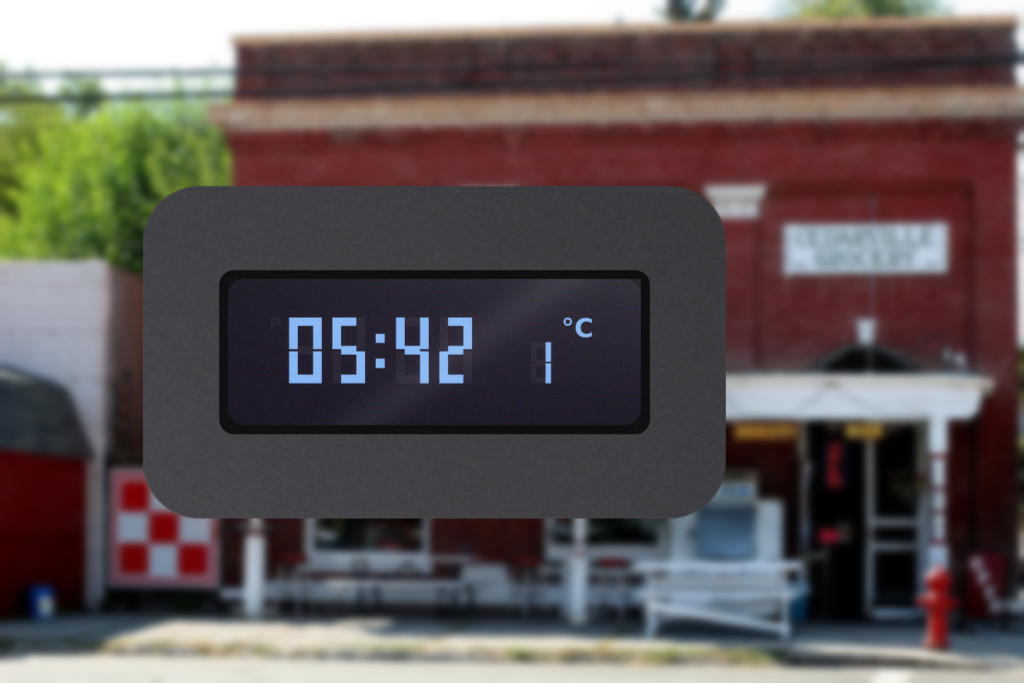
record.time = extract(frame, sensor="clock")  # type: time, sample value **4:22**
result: **5:42**
